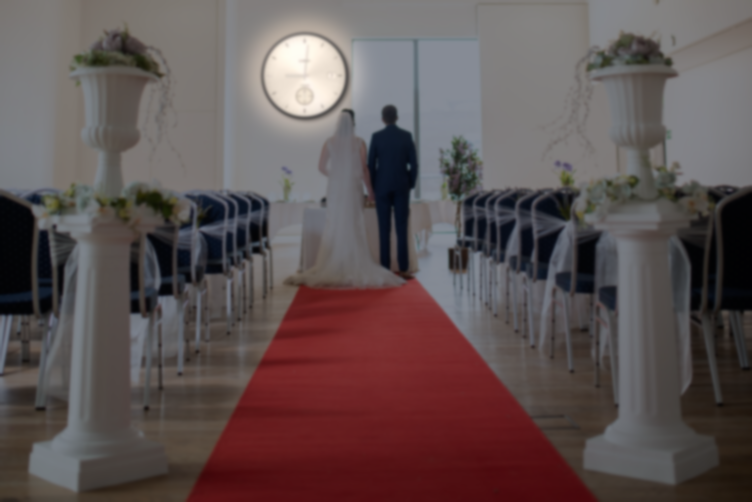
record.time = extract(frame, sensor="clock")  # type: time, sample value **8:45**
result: **9:01**
